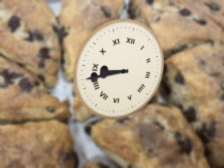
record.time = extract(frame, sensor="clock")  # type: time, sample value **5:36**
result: **8:42**
